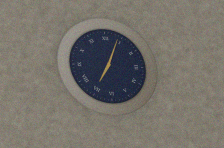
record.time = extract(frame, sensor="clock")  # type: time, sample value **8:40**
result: **7:04**
